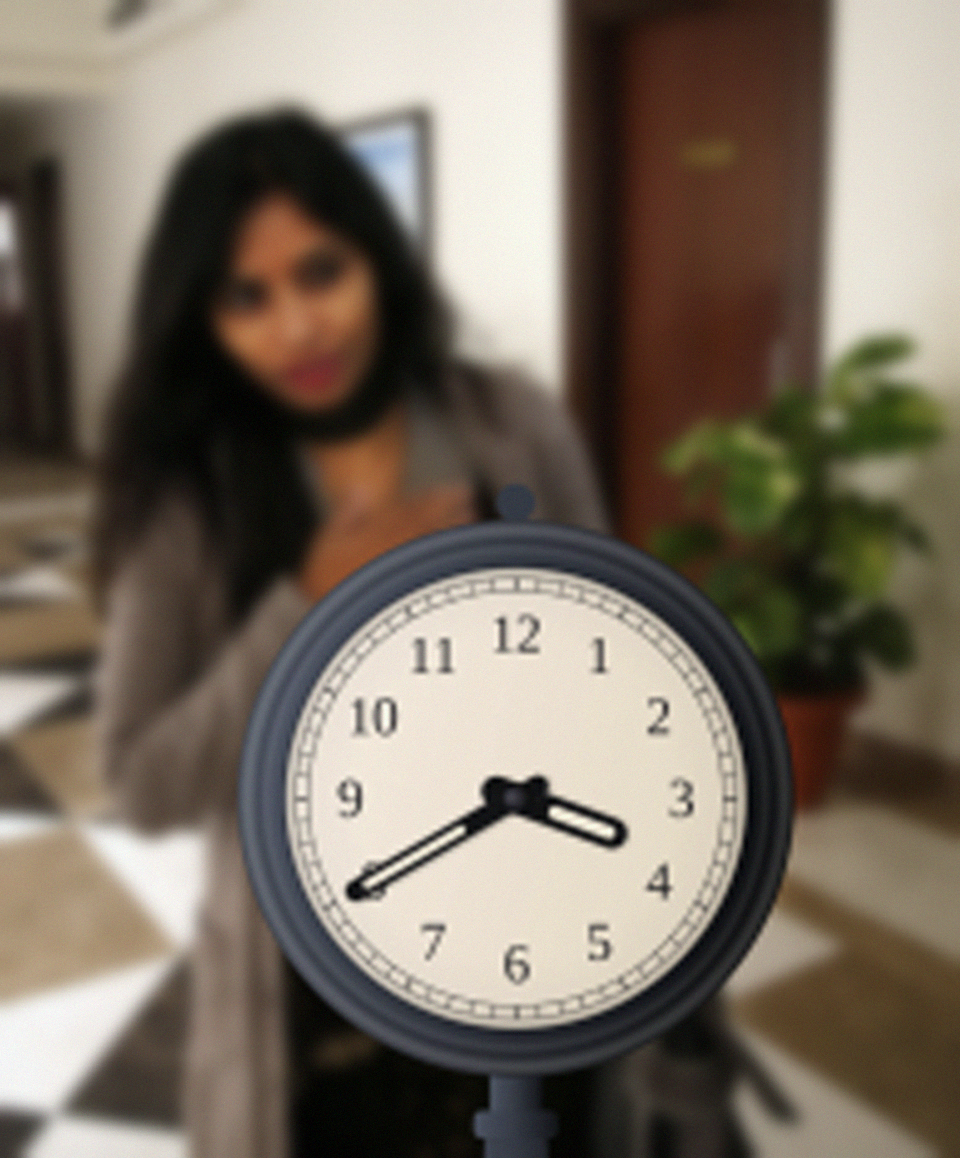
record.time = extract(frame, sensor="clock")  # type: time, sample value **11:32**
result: **3:40**
